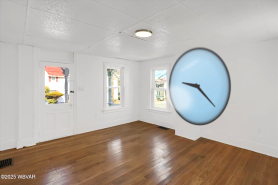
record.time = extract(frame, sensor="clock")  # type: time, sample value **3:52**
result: **9:22**
